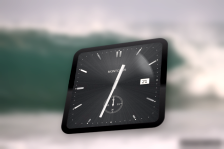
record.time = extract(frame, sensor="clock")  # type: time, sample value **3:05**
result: **12:33**
